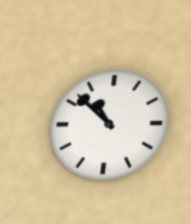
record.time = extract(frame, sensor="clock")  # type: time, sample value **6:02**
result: **10:52**
